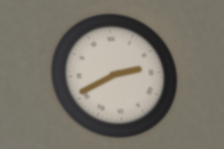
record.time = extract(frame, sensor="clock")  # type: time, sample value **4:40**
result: **2:41**
